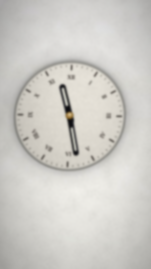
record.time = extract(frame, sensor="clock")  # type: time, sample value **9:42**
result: **11:28**
